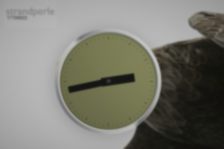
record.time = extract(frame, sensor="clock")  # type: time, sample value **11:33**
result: **2:43**
